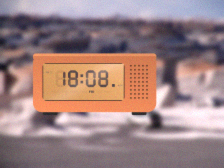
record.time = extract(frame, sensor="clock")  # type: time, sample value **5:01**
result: **18:08**
